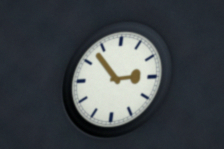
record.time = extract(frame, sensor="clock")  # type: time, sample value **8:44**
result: **2:53**
